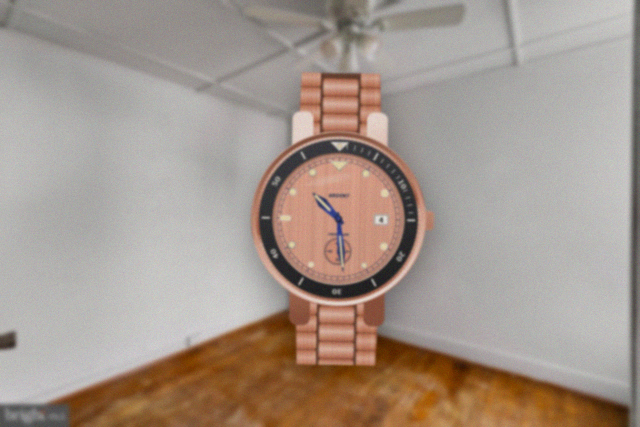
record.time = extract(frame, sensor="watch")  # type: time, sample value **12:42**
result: **10:29**
